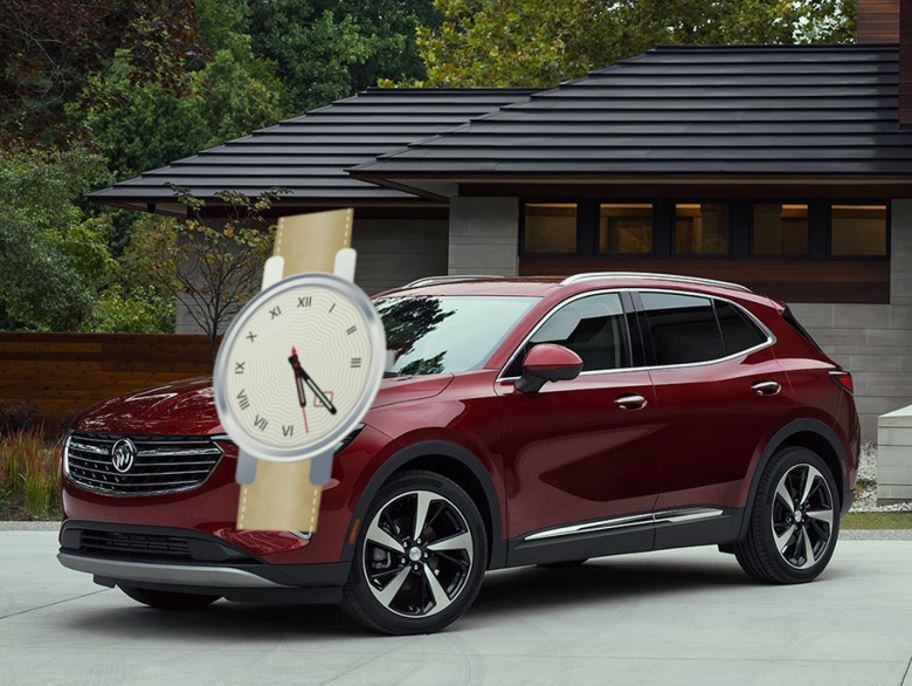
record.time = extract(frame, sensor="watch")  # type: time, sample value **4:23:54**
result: **5:22:27**
